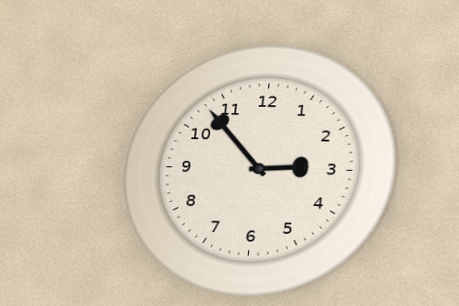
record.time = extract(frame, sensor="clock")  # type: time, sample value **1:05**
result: **2:53**
